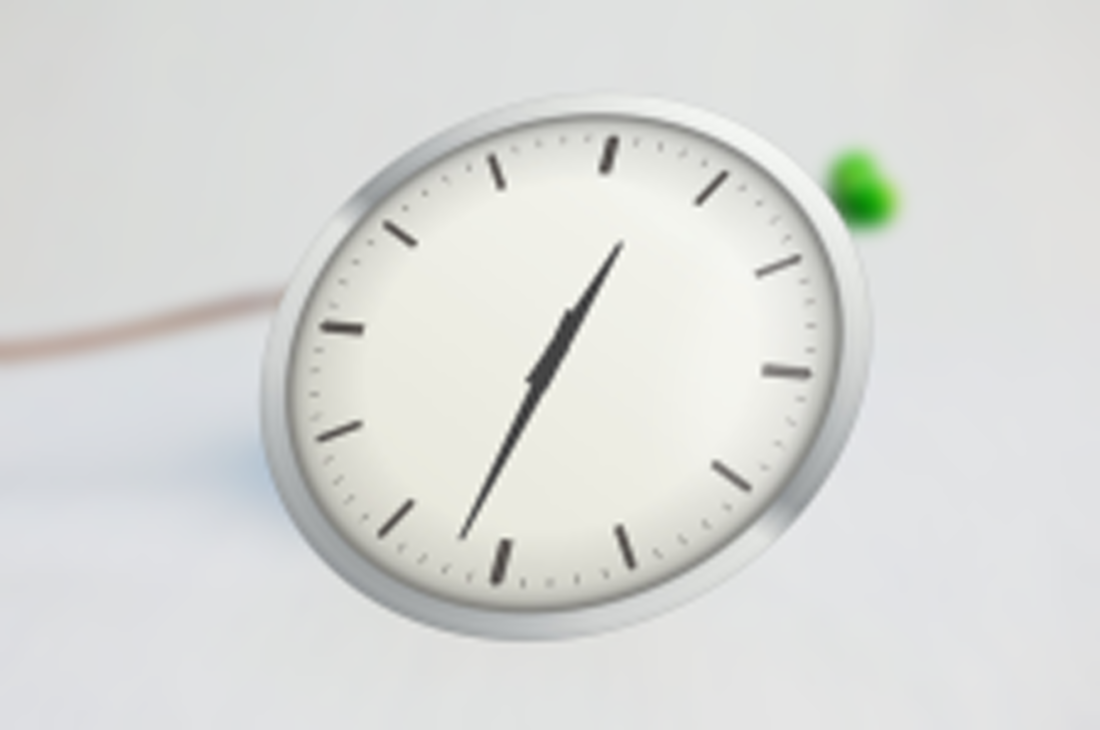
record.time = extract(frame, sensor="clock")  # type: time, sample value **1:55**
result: **12:32**
